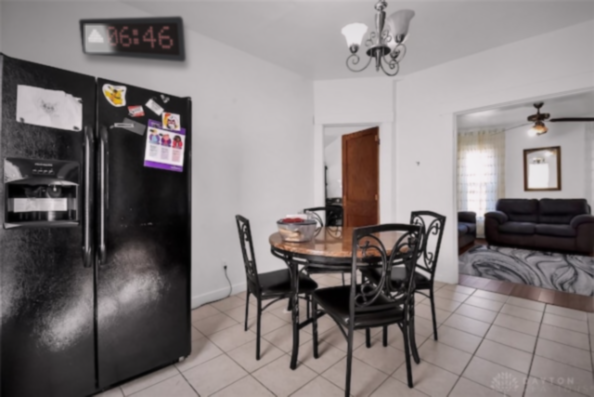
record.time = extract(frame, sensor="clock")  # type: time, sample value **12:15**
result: **6:46**
